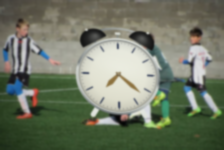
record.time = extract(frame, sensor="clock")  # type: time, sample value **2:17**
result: **7:22**
